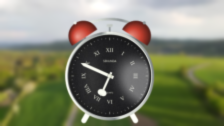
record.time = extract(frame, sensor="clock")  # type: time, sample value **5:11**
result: **6:49**
